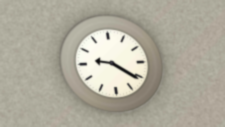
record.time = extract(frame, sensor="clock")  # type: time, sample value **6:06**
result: **9:21**
